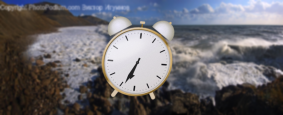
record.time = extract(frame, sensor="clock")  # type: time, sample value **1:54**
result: **6:34**
